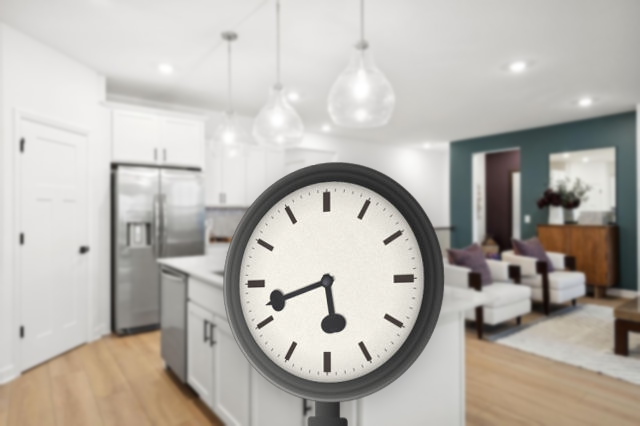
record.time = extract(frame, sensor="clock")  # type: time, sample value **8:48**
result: **5:42**
